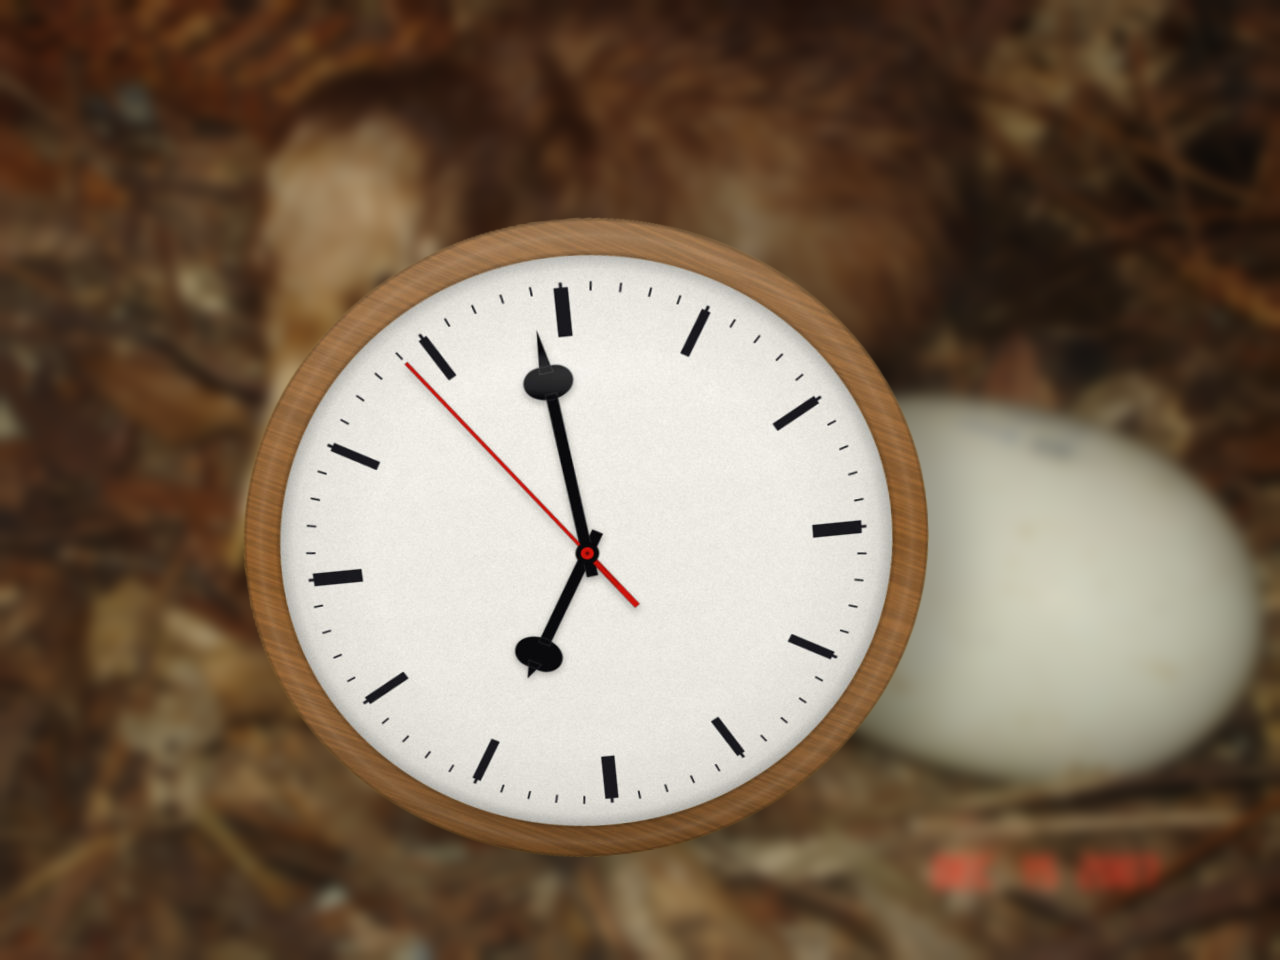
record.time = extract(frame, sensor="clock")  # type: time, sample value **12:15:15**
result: **6:58:54**
